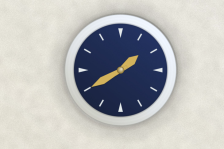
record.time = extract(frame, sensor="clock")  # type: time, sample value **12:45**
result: **1:40**
